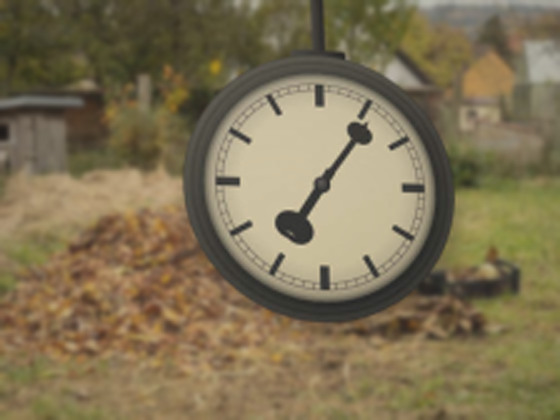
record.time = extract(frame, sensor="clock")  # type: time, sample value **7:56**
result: **7:06**
